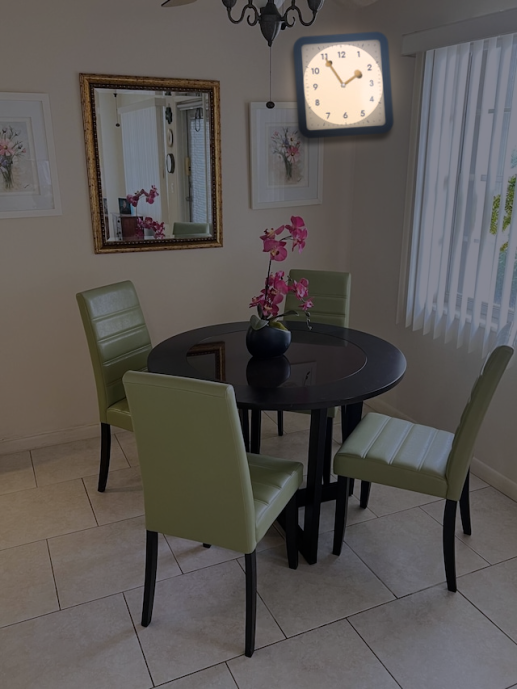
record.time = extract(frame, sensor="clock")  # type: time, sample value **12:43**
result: **1:55**
